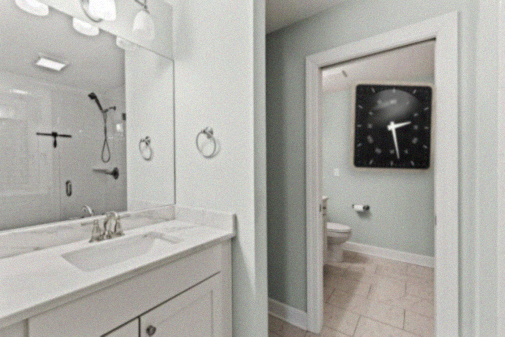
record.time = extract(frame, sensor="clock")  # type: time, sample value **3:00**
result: **2:28**
